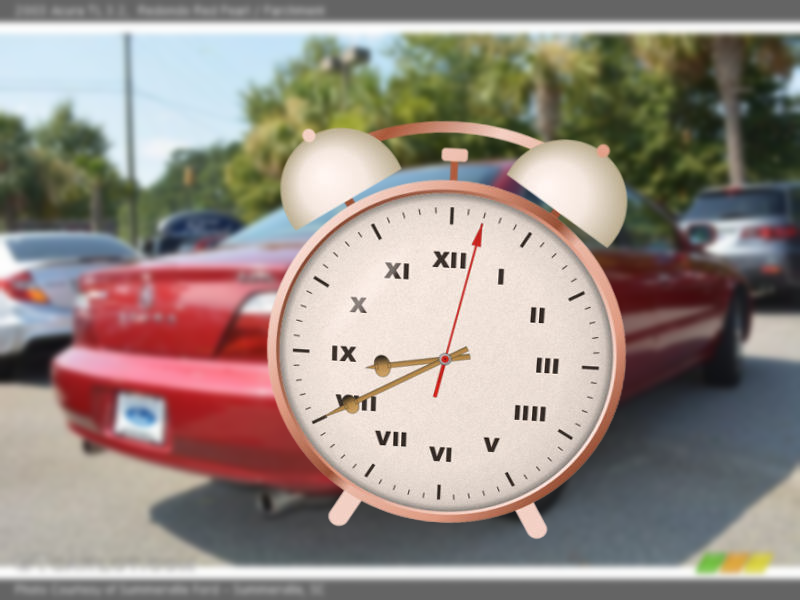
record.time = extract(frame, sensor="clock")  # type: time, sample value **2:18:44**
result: **8:40:02**
